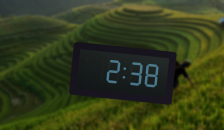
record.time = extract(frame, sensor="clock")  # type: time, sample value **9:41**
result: **2:38**
